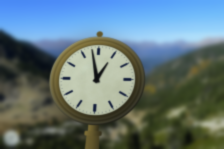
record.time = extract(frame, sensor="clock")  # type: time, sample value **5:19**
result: **12:58**
